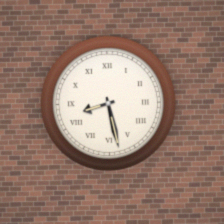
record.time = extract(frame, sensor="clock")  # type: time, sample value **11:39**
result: **8:28**
